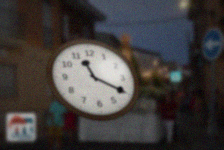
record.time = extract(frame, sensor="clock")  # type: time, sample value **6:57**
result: **11:20**
